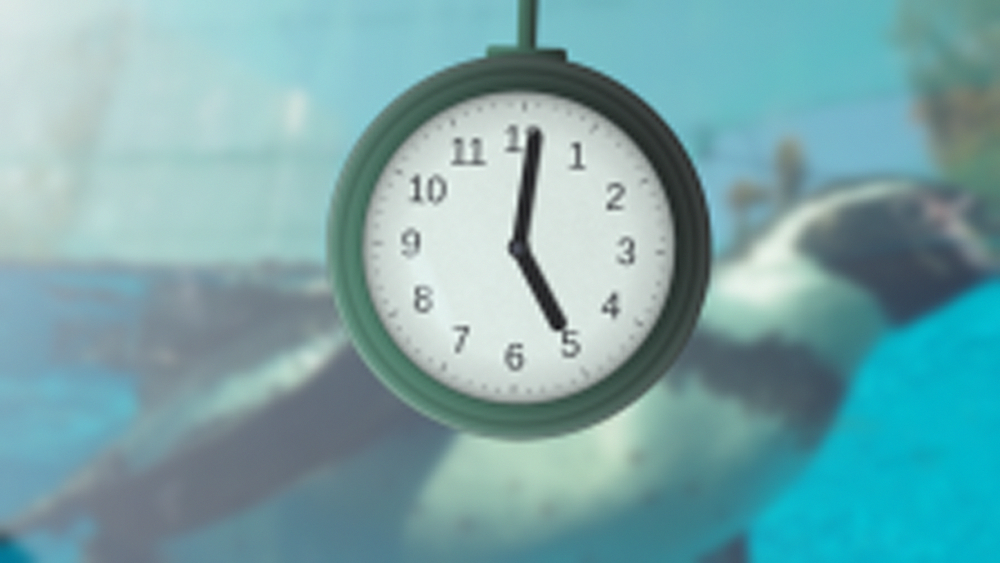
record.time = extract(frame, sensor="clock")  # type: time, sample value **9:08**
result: **5:01**
